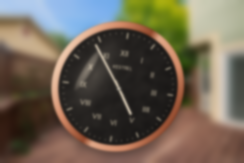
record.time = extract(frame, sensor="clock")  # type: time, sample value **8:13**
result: **4:54**
